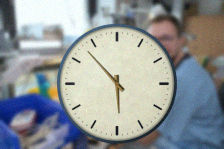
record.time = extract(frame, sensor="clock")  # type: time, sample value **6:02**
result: **5:53**
